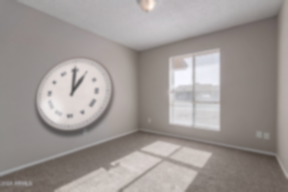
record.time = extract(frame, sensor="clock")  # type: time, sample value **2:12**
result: **1:00**
